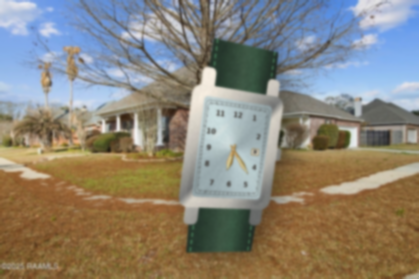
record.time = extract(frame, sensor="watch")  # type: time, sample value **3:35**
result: **6:23**
